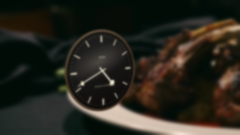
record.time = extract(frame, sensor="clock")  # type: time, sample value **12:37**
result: **4:41**
